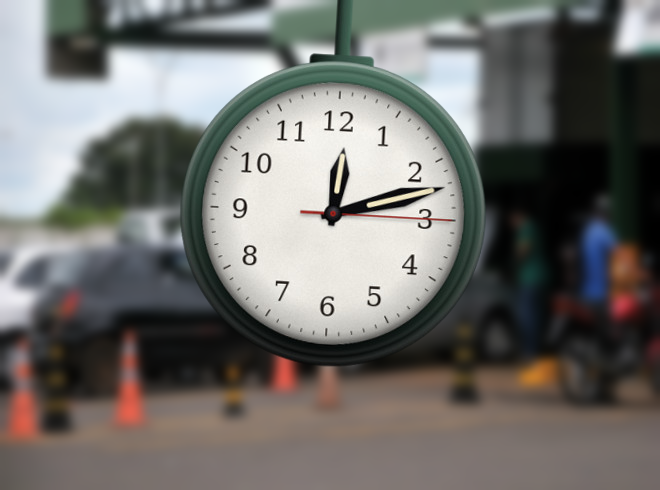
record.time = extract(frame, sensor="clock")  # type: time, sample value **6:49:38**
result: **12:12:15**
